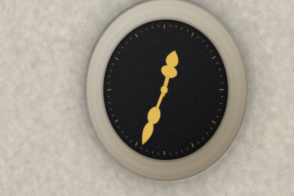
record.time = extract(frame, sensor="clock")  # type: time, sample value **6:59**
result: **12:34**
